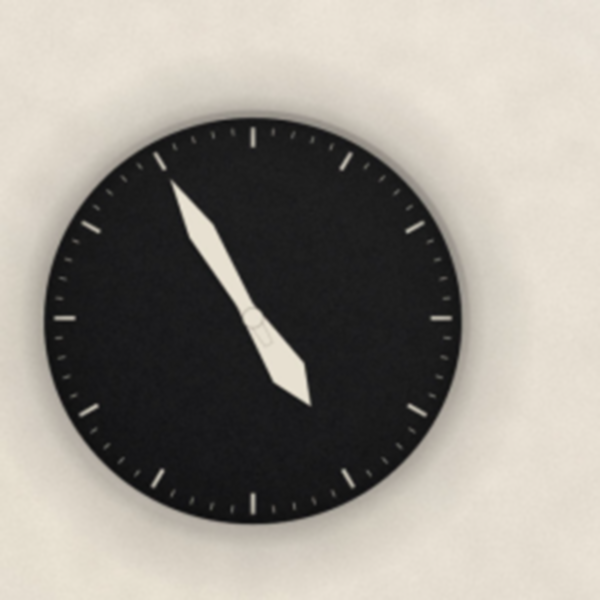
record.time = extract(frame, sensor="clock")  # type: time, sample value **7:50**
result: **4:55**
